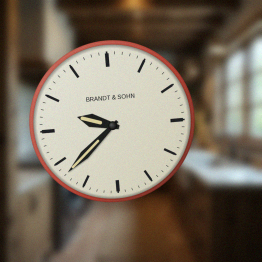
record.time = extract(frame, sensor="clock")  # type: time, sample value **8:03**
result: **9:38**
